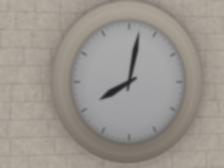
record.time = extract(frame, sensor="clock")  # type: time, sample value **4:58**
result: **8:02**
